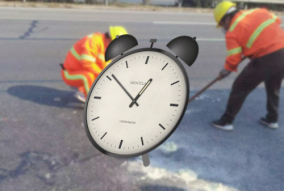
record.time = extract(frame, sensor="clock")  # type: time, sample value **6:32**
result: **12:51**
